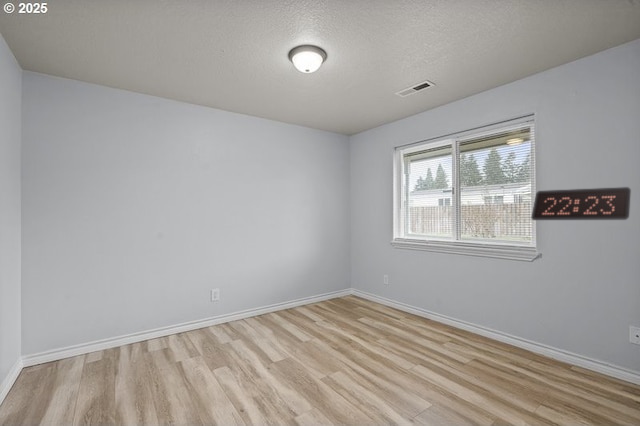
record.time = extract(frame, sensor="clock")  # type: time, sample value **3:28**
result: **22:23**
